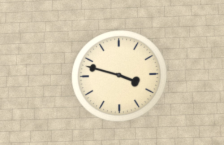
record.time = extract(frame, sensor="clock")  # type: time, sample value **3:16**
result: **3:48**
